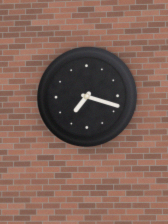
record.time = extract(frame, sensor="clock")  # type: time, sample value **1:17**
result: **7:18**
